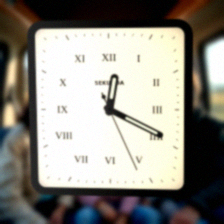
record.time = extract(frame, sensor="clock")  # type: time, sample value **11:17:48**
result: **12:19:26**
